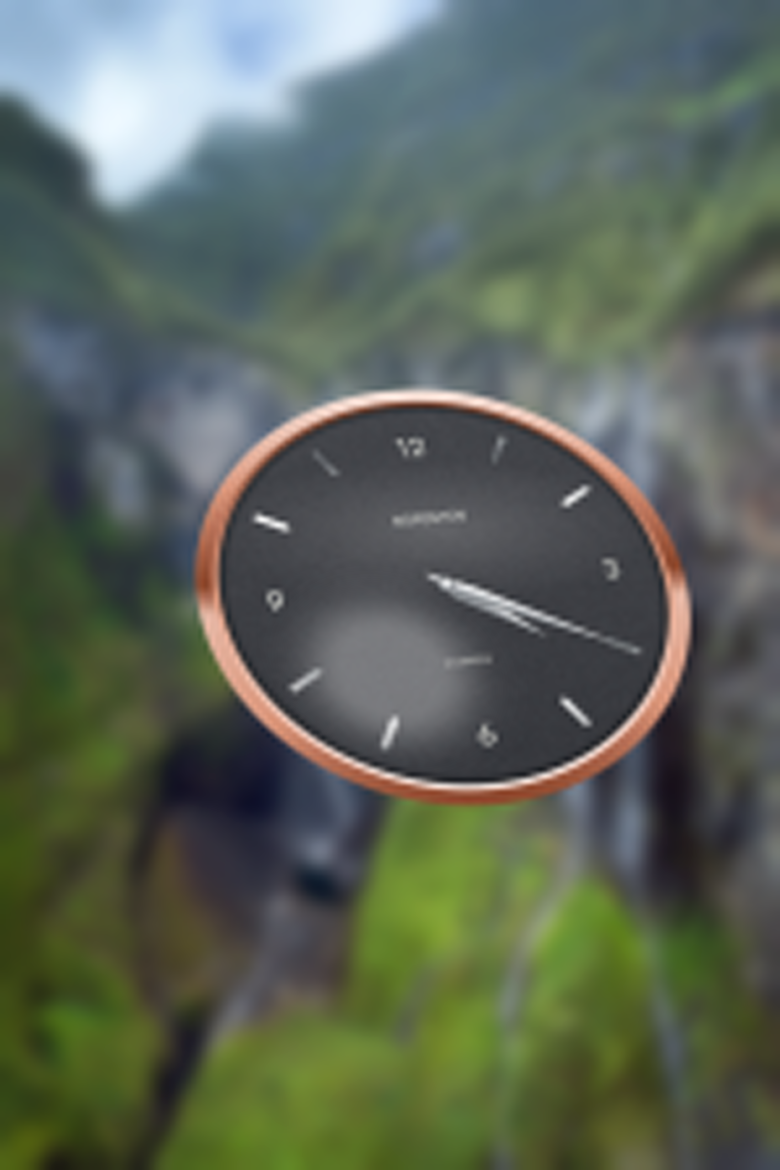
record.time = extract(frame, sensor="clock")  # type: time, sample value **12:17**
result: **4:20**
